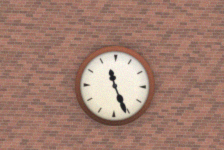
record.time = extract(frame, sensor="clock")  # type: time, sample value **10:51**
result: **11:26**
